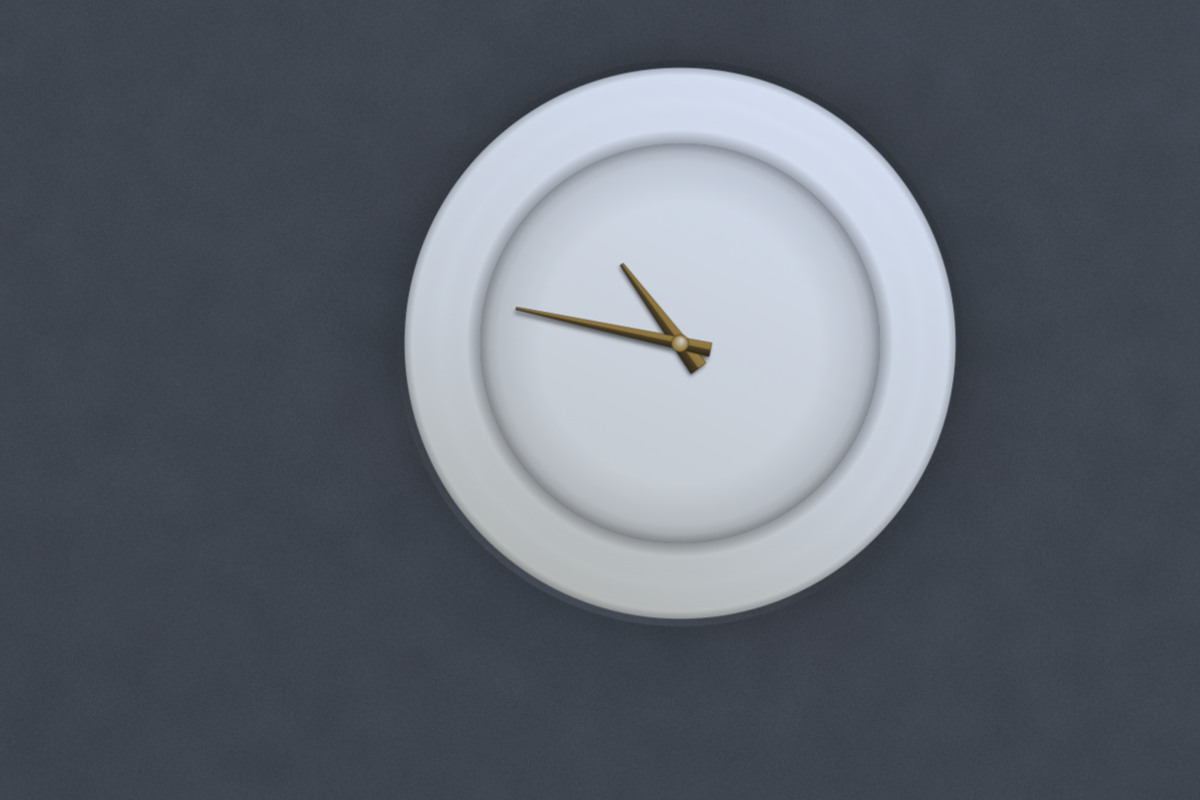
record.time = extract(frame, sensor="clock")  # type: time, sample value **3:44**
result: **10:47**
